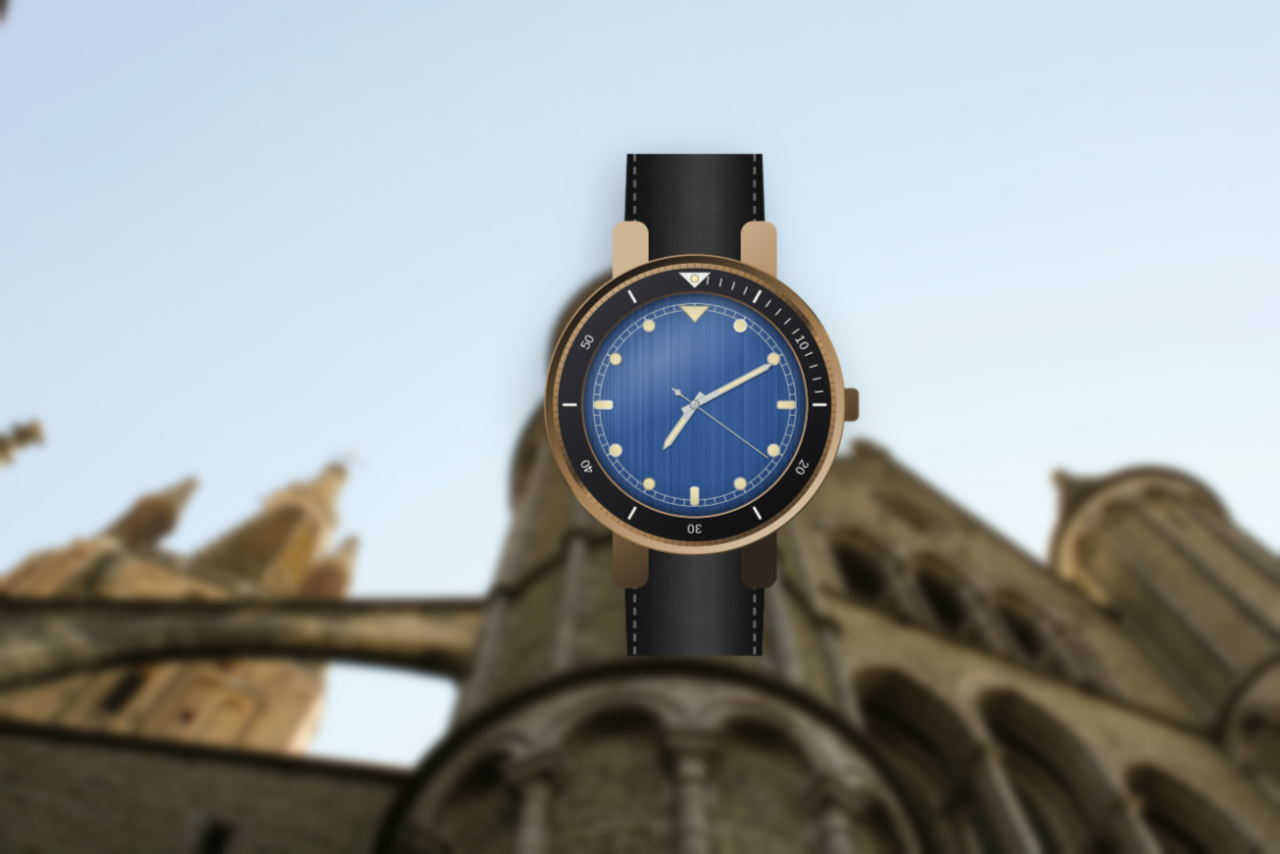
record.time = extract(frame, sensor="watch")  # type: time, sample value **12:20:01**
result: **7:10:21**
